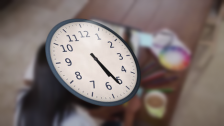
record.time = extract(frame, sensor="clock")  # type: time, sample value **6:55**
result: **5:26**
